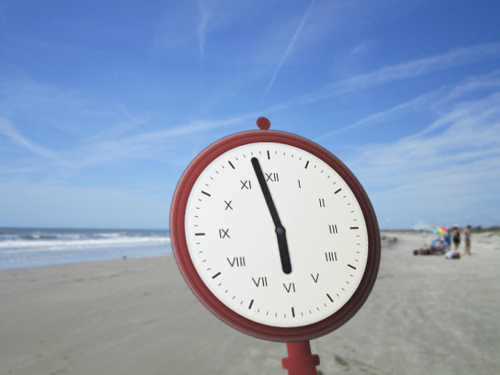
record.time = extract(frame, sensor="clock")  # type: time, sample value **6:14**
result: **5:58**
